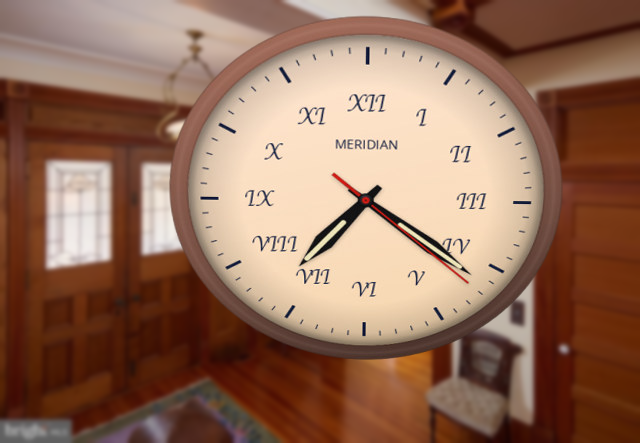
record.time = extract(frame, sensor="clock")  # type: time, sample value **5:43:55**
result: **7:21:22**
